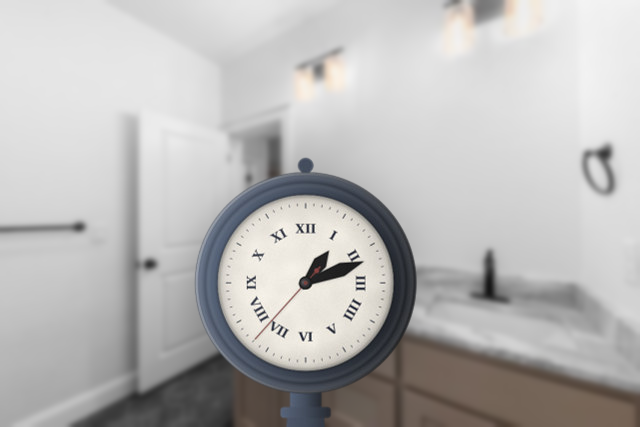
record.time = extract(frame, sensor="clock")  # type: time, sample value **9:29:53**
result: **1:11:37**
